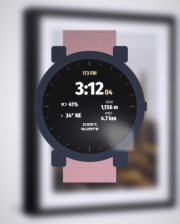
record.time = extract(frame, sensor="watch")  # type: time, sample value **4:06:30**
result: **3:12:04**
